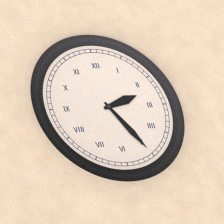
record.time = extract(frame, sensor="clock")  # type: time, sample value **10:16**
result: **2:25**
